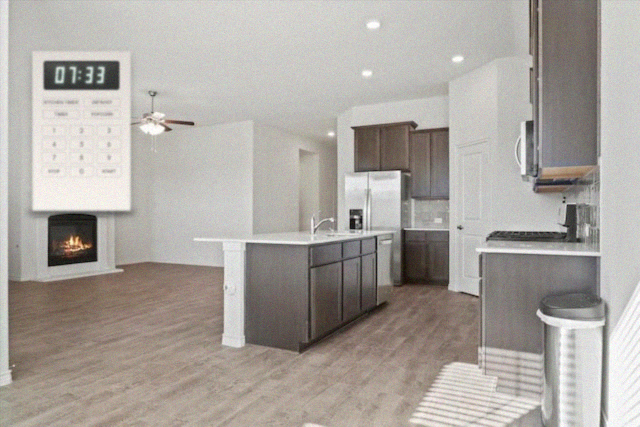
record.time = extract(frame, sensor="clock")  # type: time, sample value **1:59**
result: **7:33**
